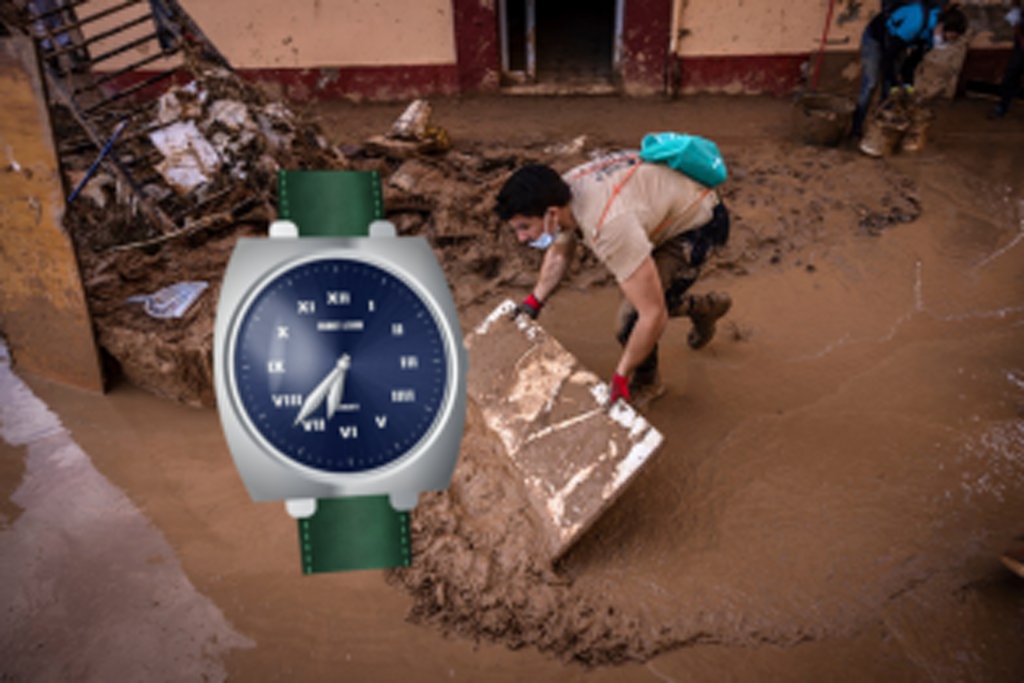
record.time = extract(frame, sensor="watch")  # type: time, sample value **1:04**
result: **6:37**
